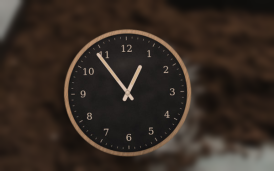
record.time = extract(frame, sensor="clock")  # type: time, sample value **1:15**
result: **12:54**
